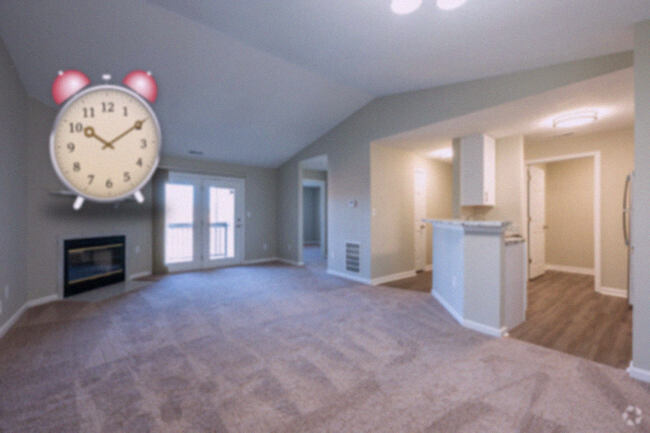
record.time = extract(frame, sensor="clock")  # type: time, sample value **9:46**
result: **10:10**
